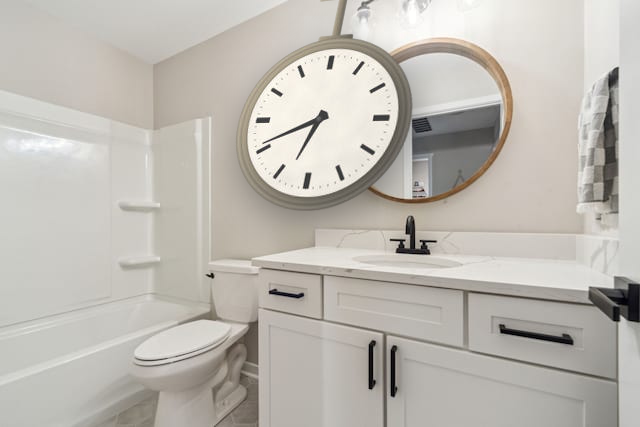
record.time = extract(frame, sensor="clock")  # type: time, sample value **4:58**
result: **6:41**
